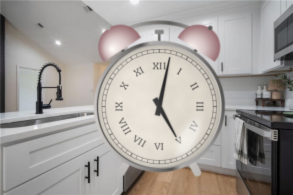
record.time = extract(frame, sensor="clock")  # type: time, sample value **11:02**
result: **5:02**
